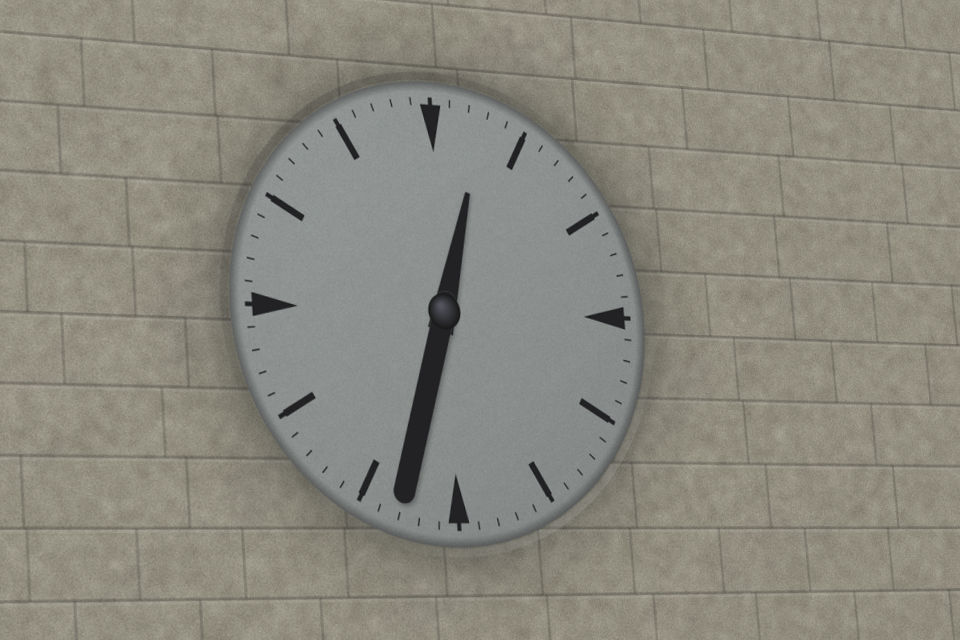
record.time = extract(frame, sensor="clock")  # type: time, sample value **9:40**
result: **12:33**
